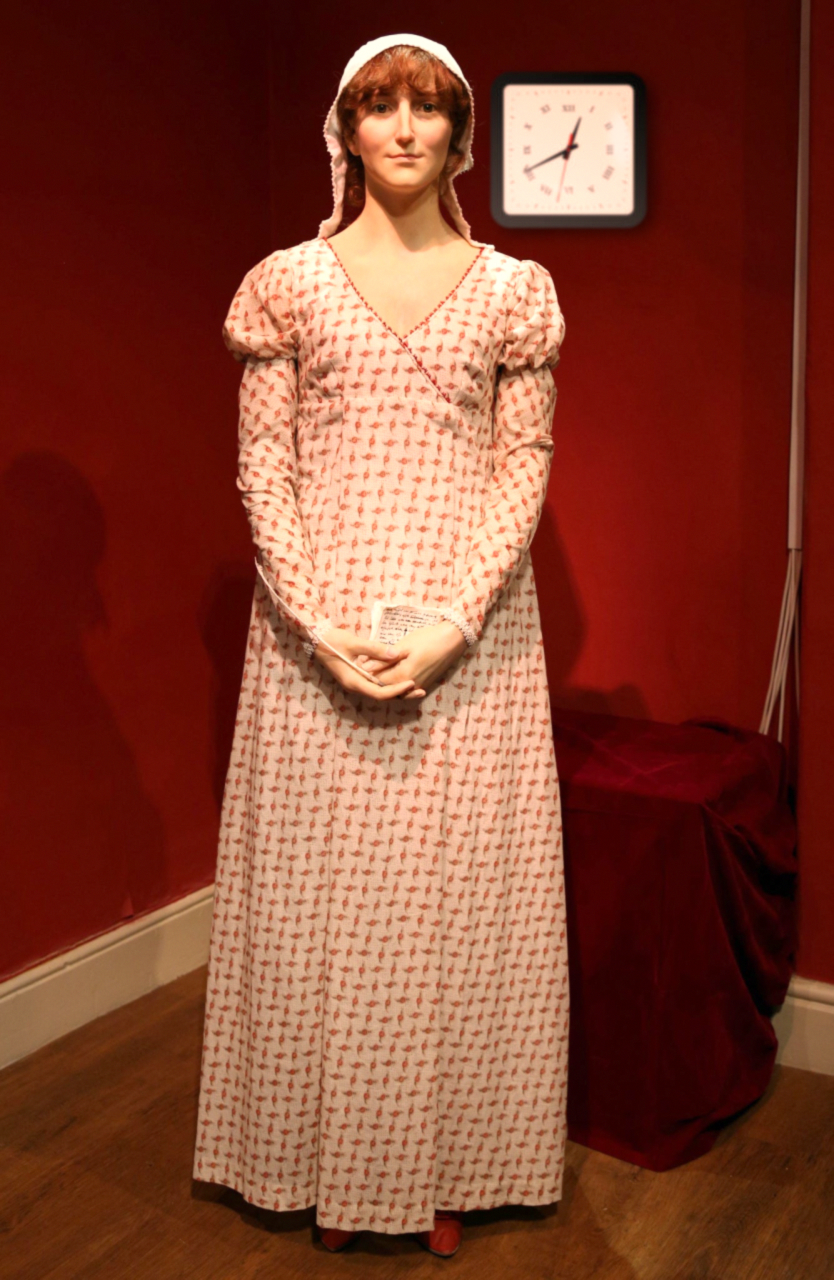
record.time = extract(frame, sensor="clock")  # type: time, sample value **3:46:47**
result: **12:40:32**
